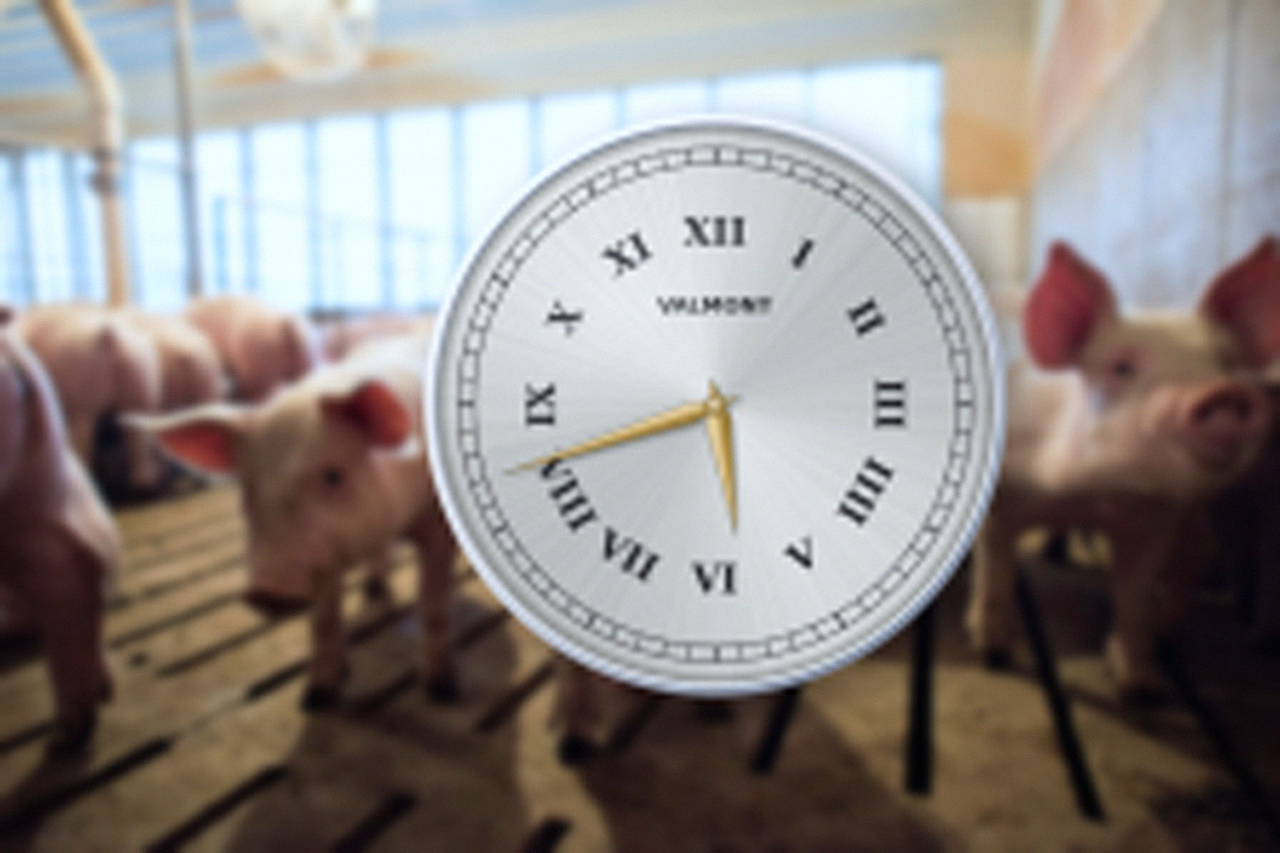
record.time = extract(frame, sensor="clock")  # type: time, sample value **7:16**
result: **5:42**
